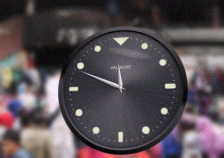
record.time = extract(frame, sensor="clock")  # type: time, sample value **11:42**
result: **11:49**
